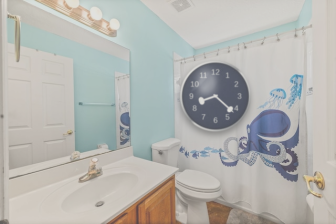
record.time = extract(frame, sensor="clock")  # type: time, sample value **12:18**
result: **8:22**
